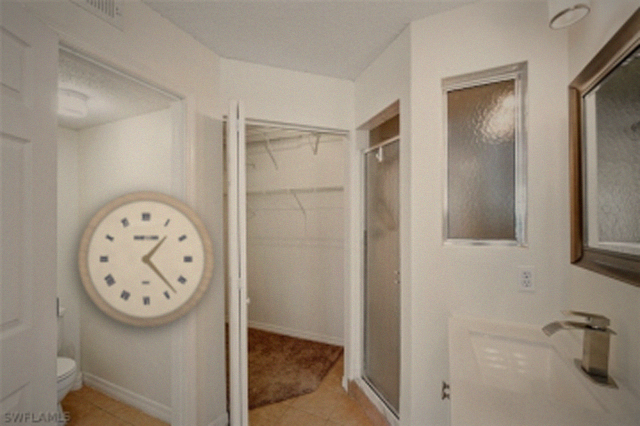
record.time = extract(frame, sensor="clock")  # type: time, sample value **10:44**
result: **1:23**
